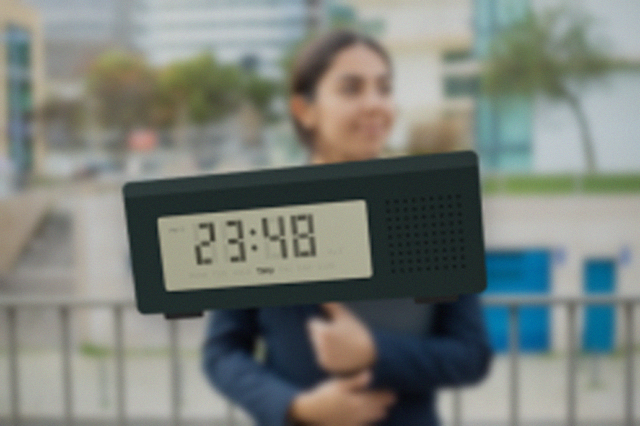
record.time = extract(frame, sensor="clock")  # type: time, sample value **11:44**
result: **23:48**
